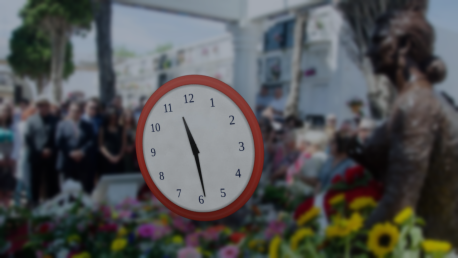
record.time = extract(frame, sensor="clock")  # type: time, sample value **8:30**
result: **11:29**
